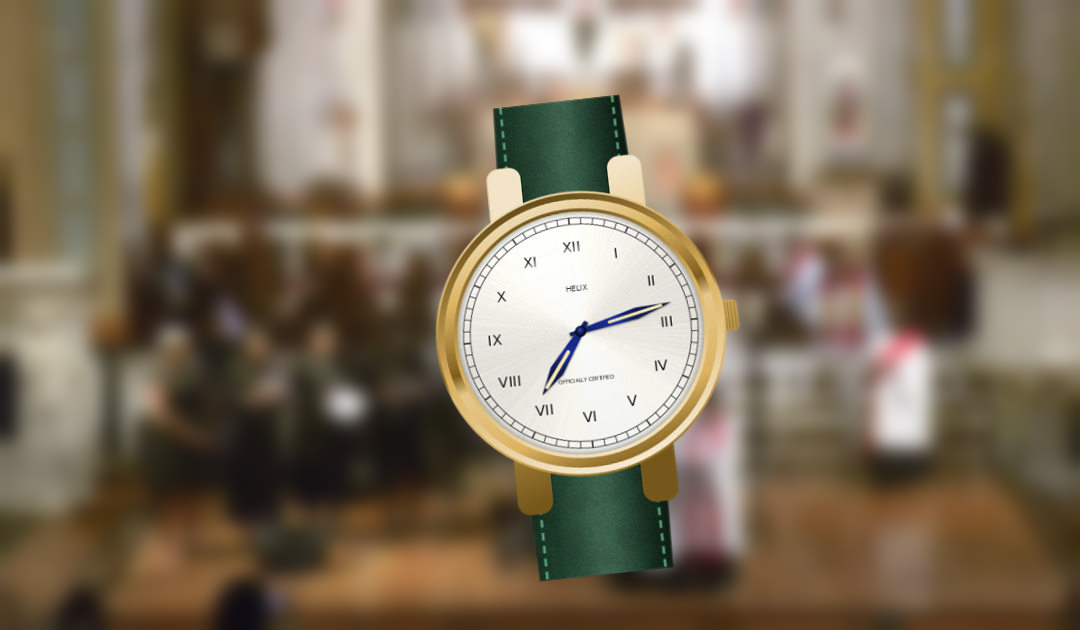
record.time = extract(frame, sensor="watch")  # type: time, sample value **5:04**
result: **7:13**
